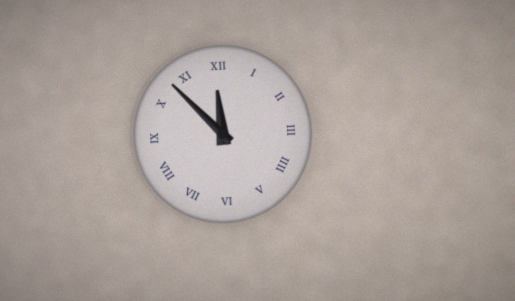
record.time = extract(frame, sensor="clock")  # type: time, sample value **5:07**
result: **11:53**
